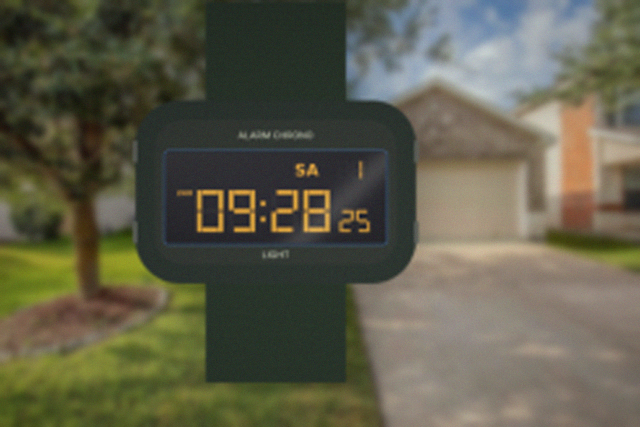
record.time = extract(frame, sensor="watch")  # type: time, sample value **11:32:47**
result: **9:28:25**
